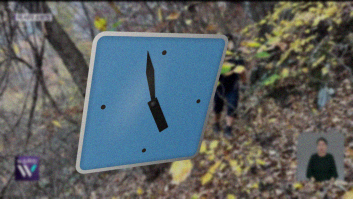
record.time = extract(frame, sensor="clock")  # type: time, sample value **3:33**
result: **4:57**
